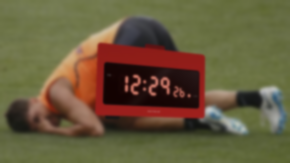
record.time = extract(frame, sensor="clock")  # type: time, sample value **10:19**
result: **12:29**
